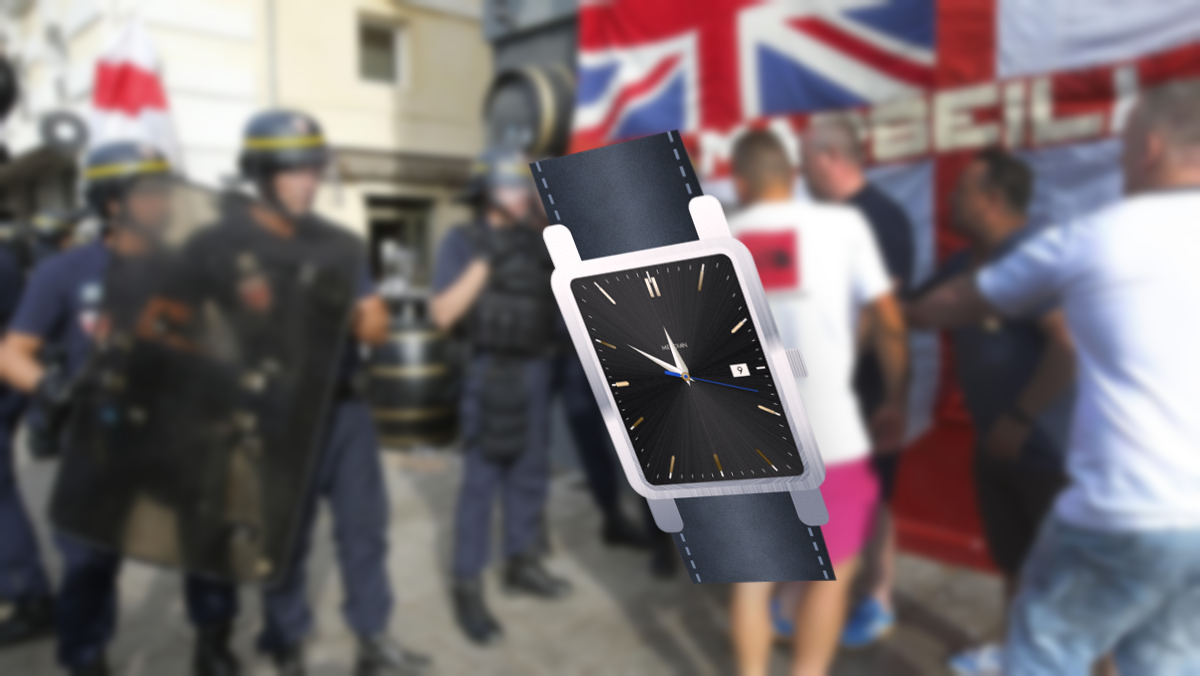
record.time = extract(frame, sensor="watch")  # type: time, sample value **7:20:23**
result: **11:51:18**
